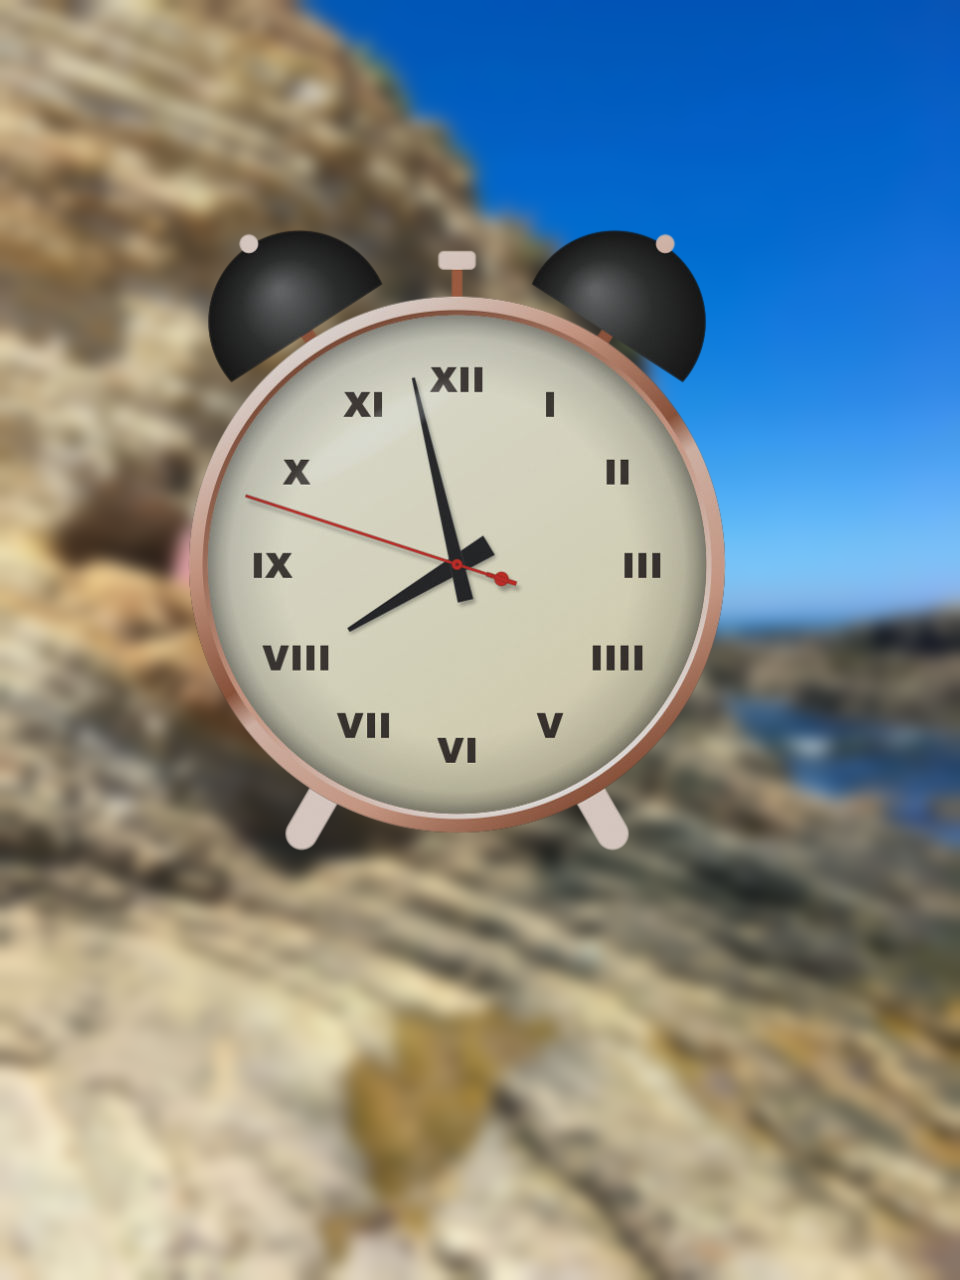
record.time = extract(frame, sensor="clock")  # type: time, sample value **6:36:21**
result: **7:57:48**
